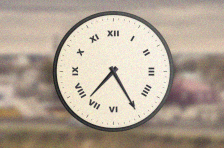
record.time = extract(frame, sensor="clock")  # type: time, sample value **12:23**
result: **7:25**
